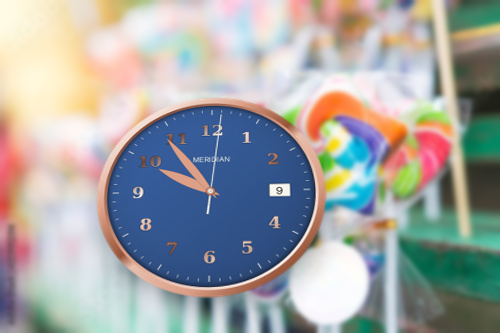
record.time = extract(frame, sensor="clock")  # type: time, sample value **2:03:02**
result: **9:54:01**
